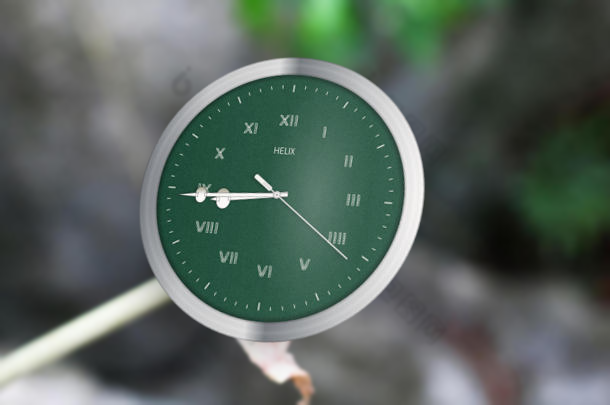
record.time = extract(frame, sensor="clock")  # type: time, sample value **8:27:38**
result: **8:44:21**
